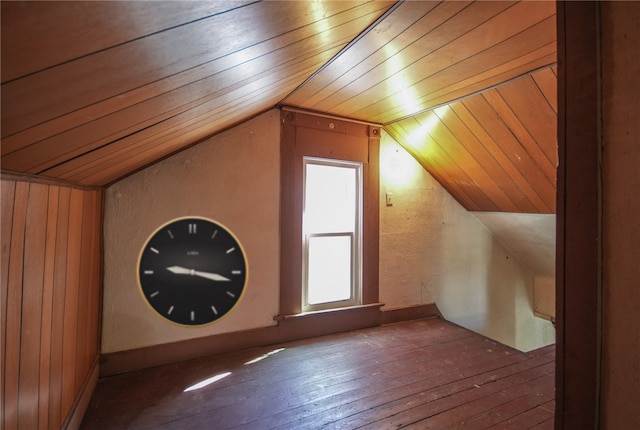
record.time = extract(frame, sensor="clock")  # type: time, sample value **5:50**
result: **9:17**
